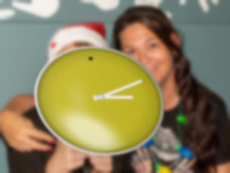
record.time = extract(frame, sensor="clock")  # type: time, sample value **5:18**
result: **3:12**
